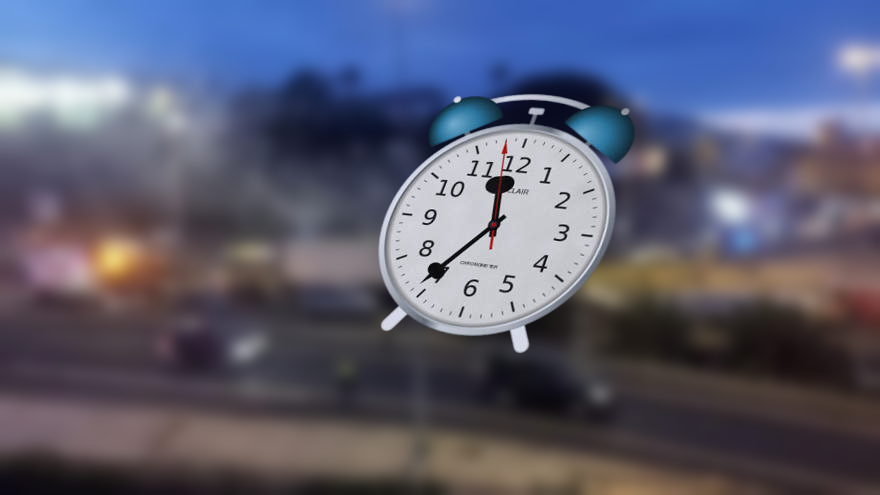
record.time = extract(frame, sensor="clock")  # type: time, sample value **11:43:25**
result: **11:35:58**
